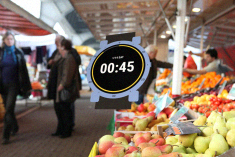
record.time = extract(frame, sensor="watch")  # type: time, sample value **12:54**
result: **0:45**
